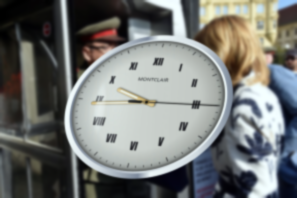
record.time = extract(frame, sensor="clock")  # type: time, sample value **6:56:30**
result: **9:44:15**
